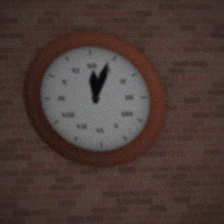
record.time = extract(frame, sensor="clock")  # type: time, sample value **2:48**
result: **12:04**
